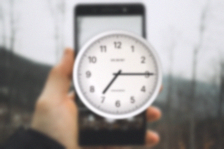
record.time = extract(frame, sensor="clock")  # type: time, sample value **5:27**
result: **7:15**
